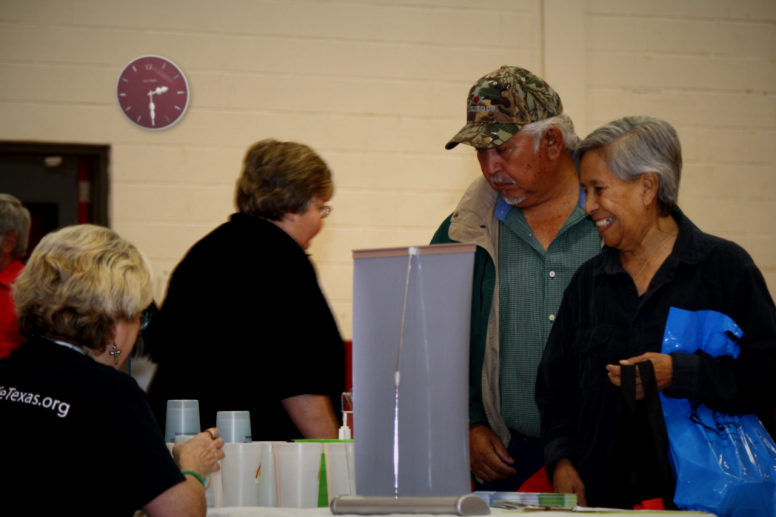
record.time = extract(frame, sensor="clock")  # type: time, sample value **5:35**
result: **2:30**
